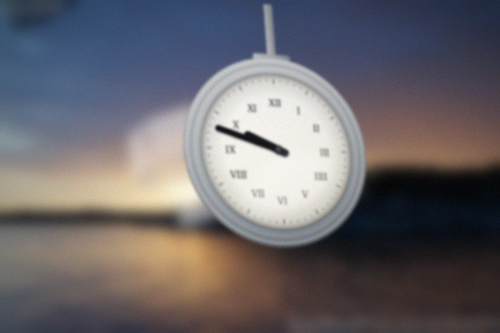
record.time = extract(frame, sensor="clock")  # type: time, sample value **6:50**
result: **9:48**
